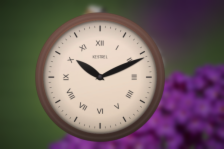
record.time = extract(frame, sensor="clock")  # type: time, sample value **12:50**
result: **10:11**
